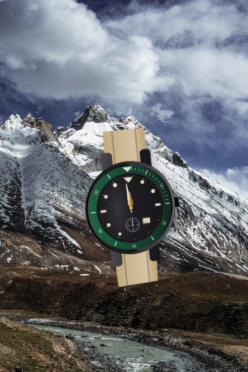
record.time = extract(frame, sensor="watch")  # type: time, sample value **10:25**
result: **11:59**
